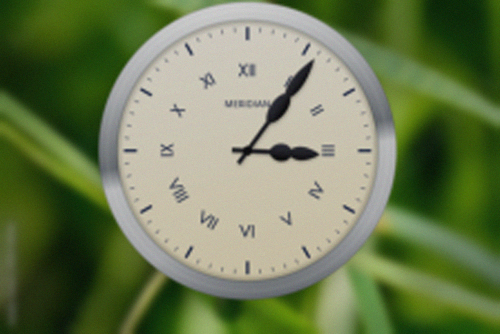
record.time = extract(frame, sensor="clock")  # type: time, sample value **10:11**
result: **3:06**
